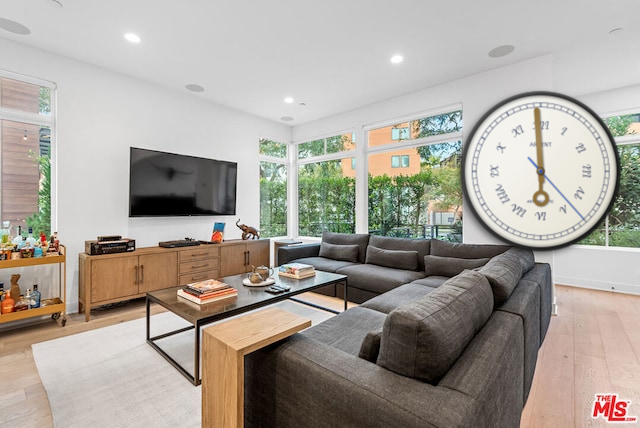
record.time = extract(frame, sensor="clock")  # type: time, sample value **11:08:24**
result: **5:59:23**
